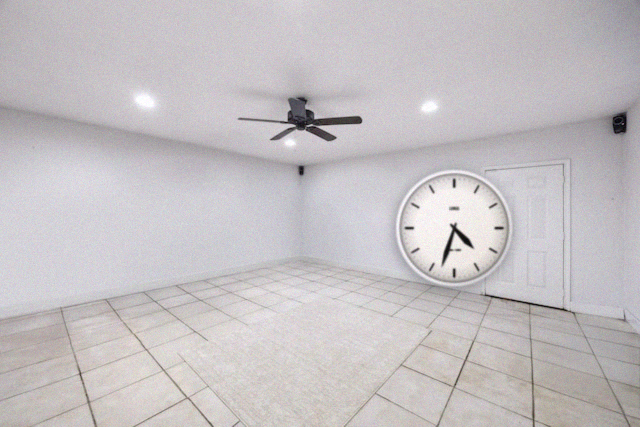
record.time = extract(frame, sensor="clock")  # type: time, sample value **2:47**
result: **4:33**
